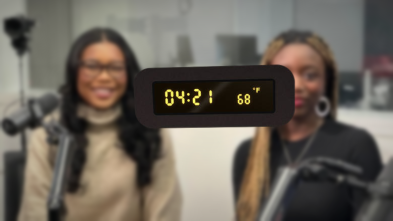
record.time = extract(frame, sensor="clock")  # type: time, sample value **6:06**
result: **4:21**
